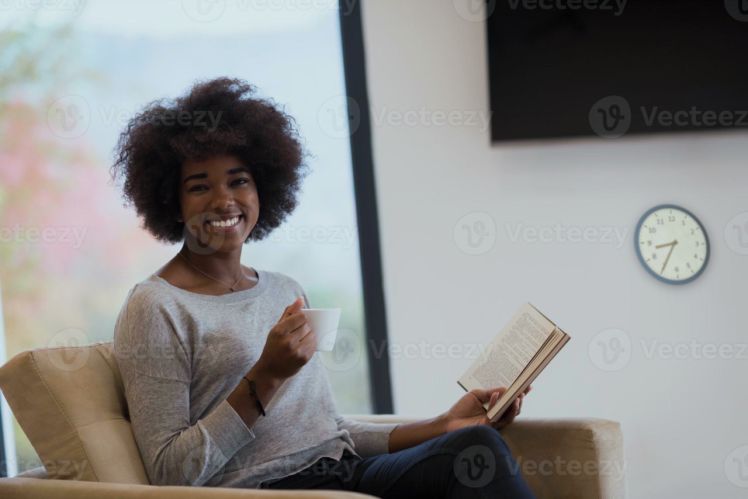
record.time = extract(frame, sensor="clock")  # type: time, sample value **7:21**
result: **8:35**
